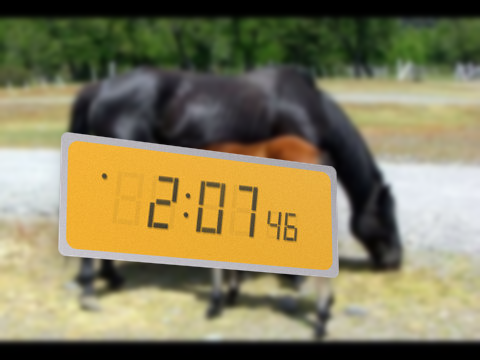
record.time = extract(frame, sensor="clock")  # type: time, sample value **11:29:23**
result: **2:07:46**
